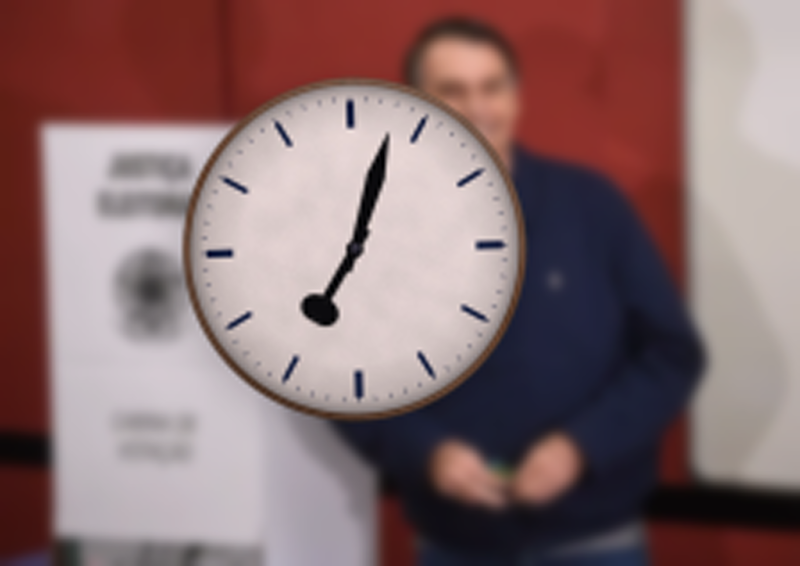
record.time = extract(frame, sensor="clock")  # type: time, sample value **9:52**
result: **7:03**
